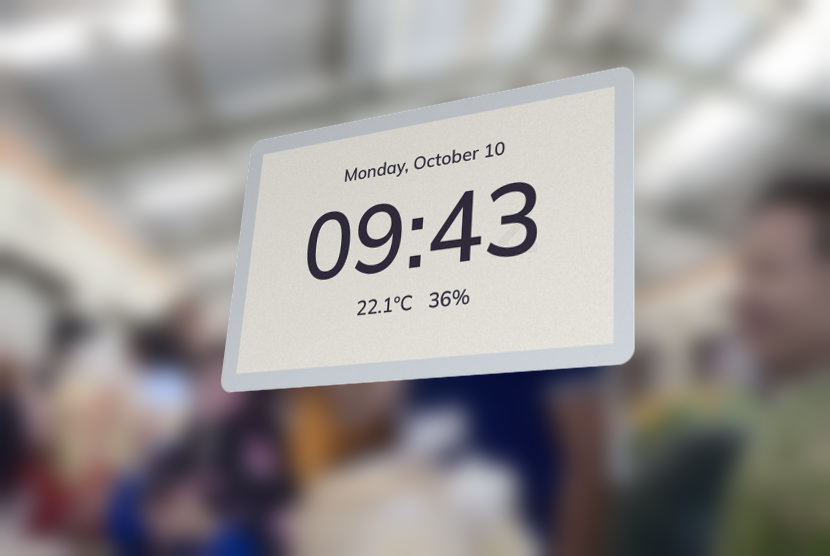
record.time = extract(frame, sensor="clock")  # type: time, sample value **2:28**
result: **9:43**
